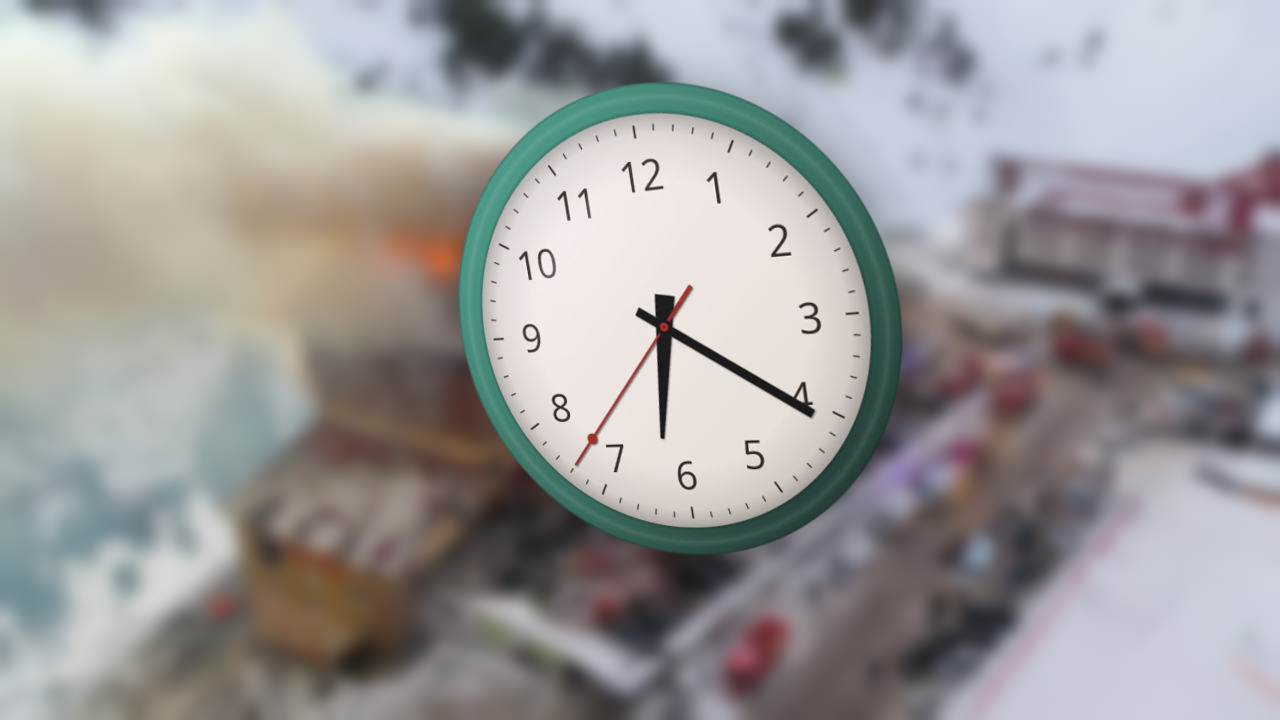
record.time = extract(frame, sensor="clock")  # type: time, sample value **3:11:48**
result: **6:20:37**
